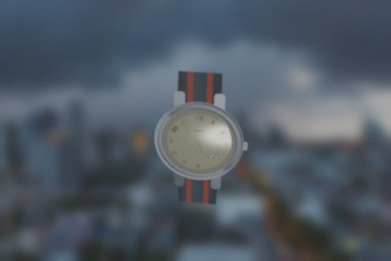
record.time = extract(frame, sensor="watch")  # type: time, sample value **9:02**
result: **4:53**
